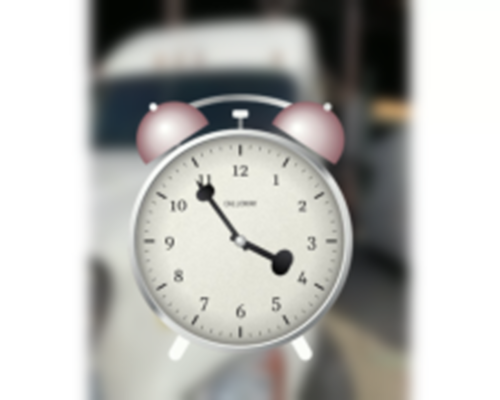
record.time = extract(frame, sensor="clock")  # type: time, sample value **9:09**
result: **3:54**
